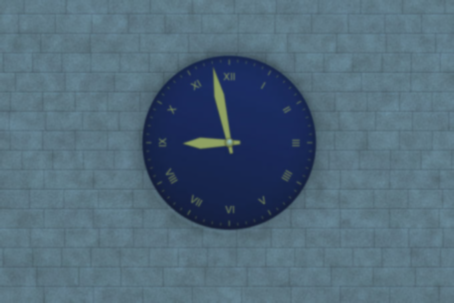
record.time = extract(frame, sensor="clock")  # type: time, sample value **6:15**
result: **8:58**
